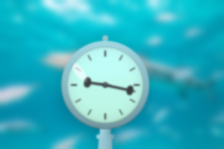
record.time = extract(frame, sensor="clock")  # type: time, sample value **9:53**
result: **9:17**
